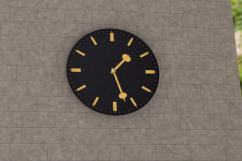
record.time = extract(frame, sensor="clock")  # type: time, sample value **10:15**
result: **1:27**
